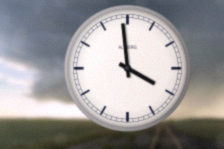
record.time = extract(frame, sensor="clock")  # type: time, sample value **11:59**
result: **3:59**
